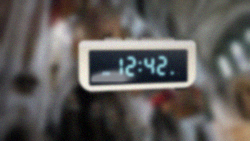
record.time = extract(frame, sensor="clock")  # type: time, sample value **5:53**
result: **12:42**
